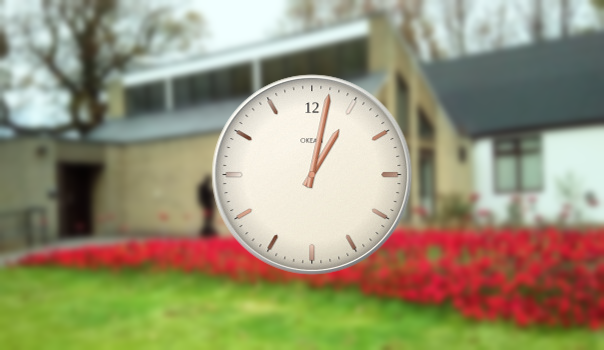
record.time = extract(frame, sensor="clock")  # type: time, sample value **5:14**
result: **1:02**
